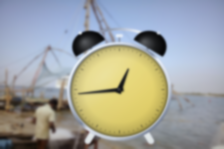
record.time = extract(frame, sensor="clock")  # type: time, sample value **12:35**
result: **12:44**
